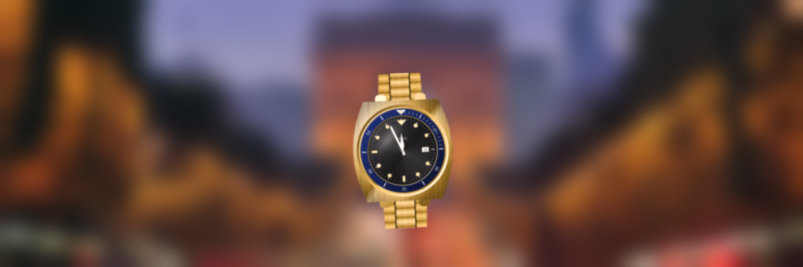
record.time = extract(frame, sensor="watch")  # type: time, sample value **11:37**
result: **11:56**
